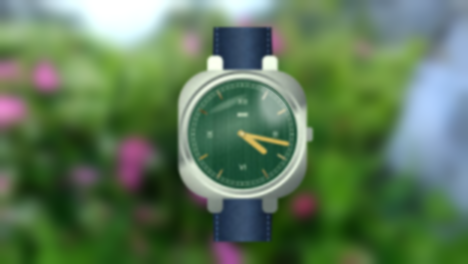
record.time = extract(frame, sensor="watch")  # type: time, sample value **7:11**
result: **4:17**
